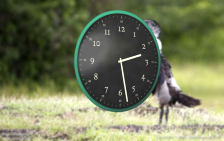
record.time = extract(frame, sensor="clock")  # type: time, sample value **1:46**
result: **2:28**
